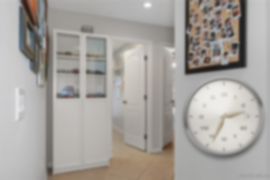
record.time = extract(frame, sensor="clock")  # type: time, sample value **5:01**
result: **2:34**
